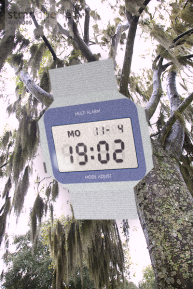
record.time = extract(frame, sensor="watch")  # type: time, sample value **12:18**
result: **19:02**
